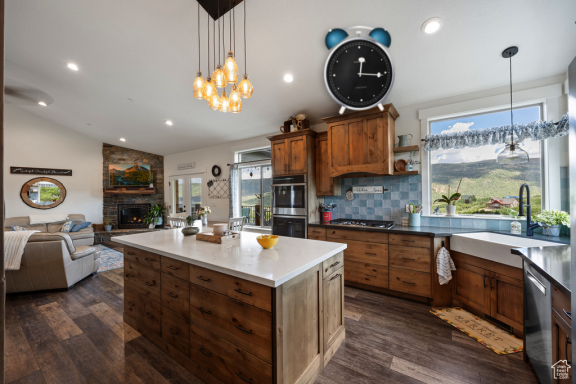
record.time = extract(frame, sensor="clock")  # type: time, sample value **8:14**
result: **12:16**
